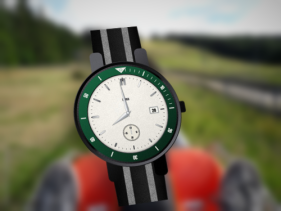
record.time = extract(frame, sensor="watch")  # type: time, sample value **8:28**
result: **7:59**
